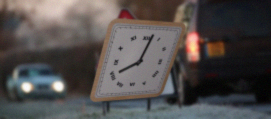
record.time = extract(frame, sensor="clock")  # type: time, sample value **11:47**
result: **8:02**
